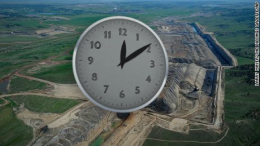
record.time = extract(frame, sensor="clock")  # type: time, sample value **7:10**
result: **12:09**
